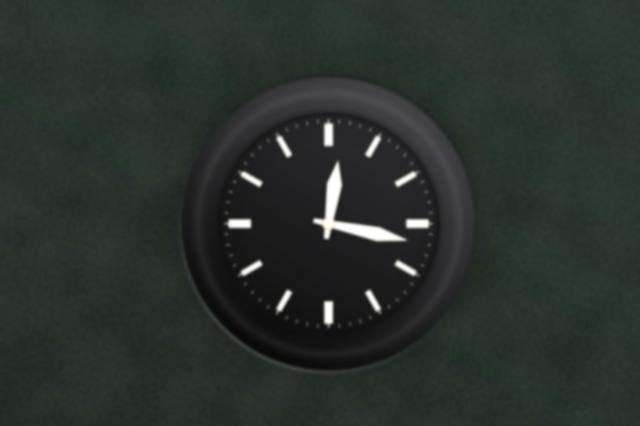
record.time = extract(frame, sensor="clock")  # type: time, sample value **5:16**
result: **12:17**
